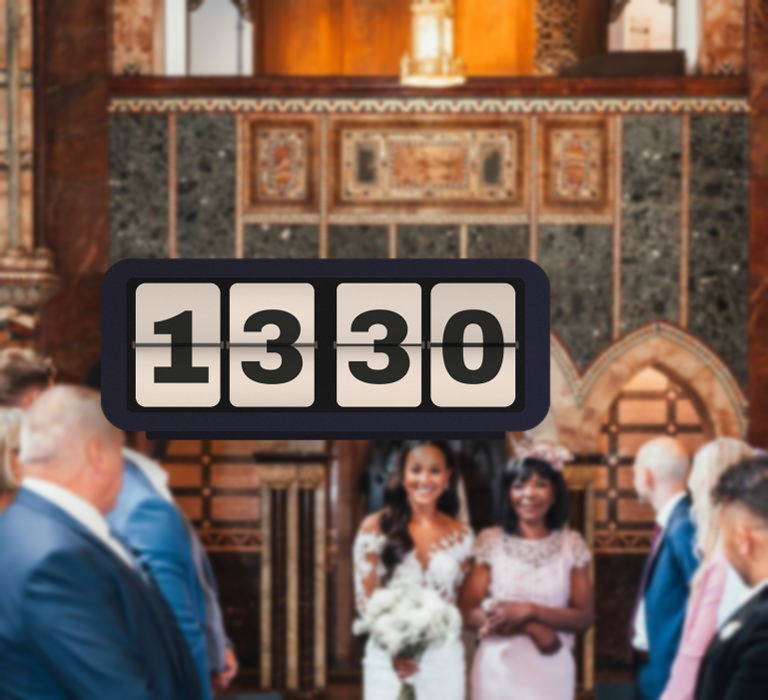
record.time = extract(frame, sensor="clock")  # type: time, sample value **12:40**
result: **13:30**
